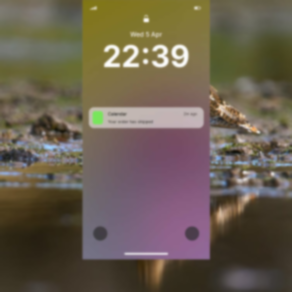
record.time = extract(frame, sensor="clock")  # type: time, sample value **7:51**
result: **22:39**
